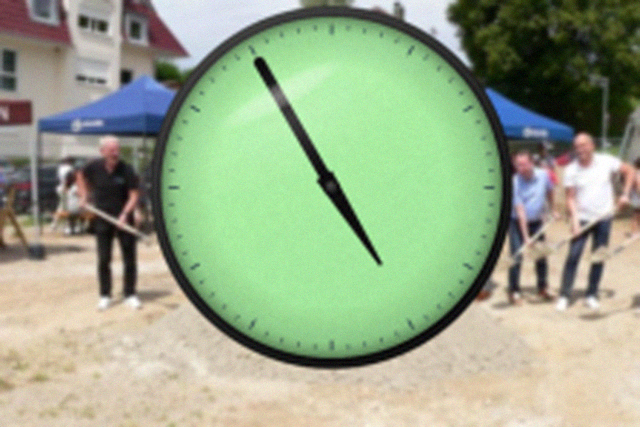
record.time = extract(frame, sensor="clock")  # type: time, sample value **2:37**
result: **4:55**
